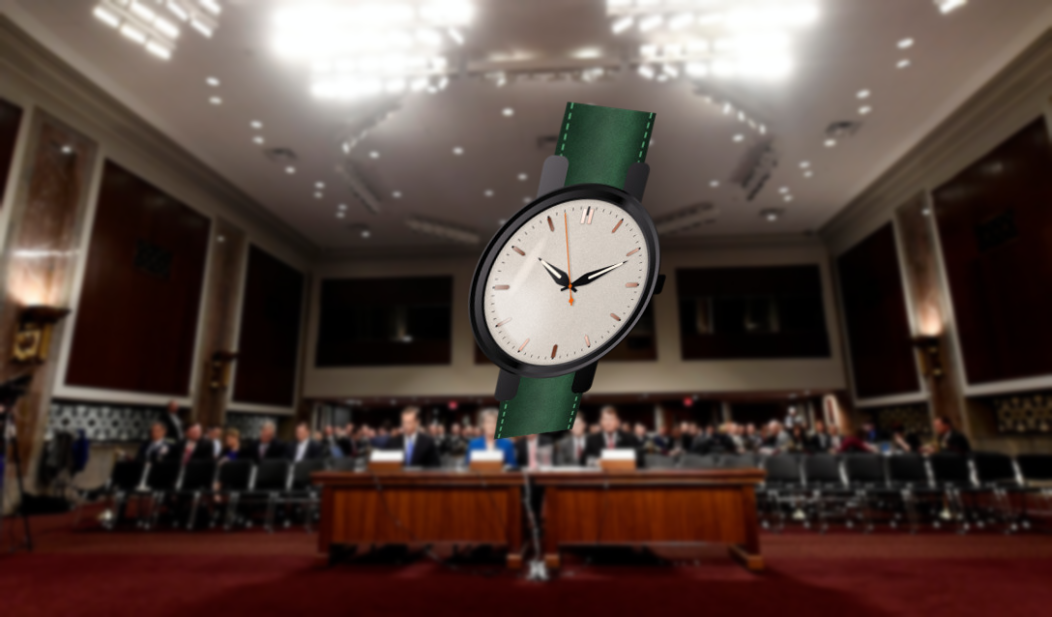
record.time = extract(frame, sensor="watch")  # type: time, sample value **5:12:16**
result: **10:10:57**
